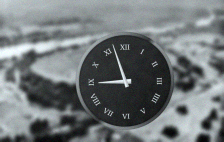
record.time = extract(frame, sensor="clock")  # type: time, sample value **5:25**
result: **8:57**
